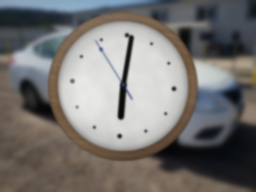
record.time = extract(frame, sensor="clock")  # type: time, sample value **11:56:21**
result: **6:00:54**
